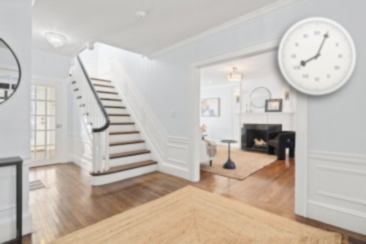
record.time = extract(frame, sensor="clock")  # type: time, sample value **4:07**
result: **8:04**
